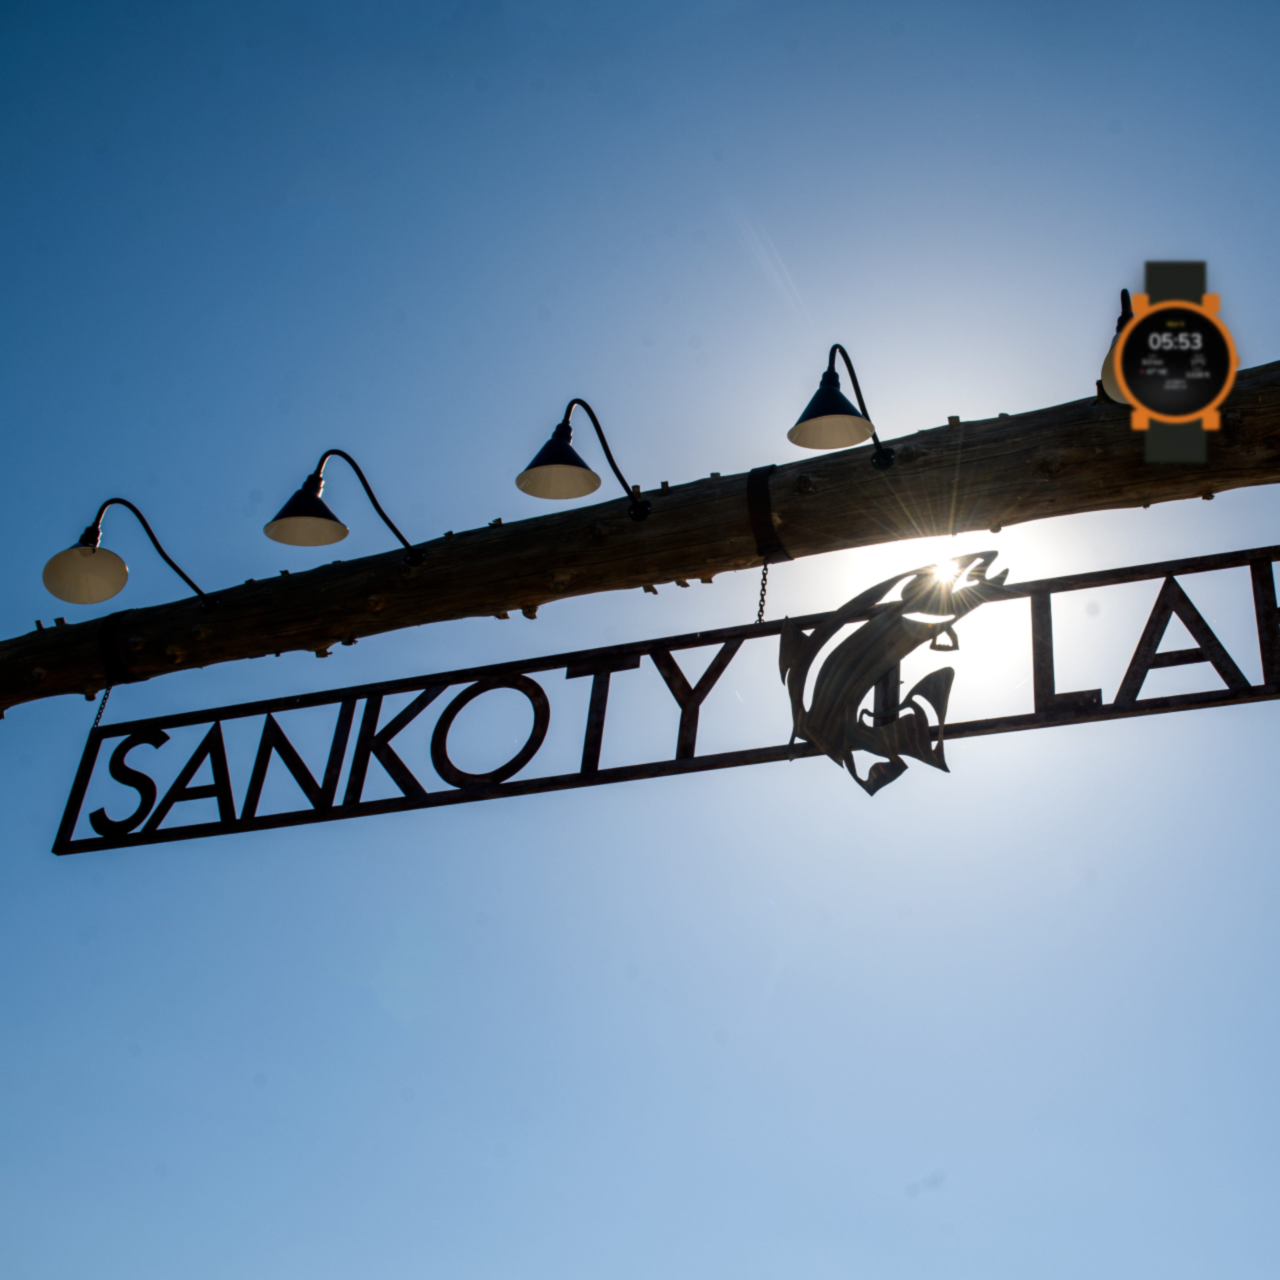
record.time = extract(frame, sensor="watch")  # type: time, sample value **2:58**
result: **5:53**
